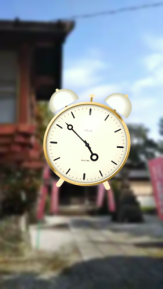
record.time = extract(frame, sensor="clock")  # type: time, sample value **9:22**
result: **4:52**
